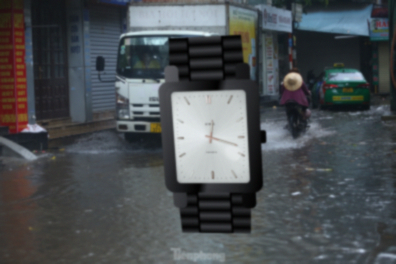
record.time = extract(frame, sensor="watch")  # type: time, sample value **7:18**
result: **12:18**
